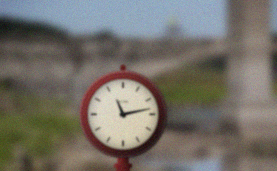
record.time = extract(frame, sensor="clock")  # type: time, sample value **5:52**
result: **11:13**
